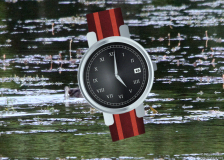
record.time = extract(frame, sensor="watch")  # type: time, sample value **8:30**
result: **5:01**
